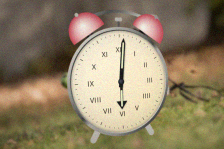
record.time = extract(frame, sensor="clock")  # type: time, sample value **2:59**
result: **6:01**
